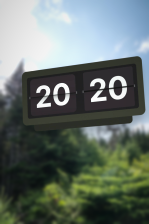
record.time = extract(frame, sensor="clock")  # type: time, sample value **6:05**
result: **20:20**
